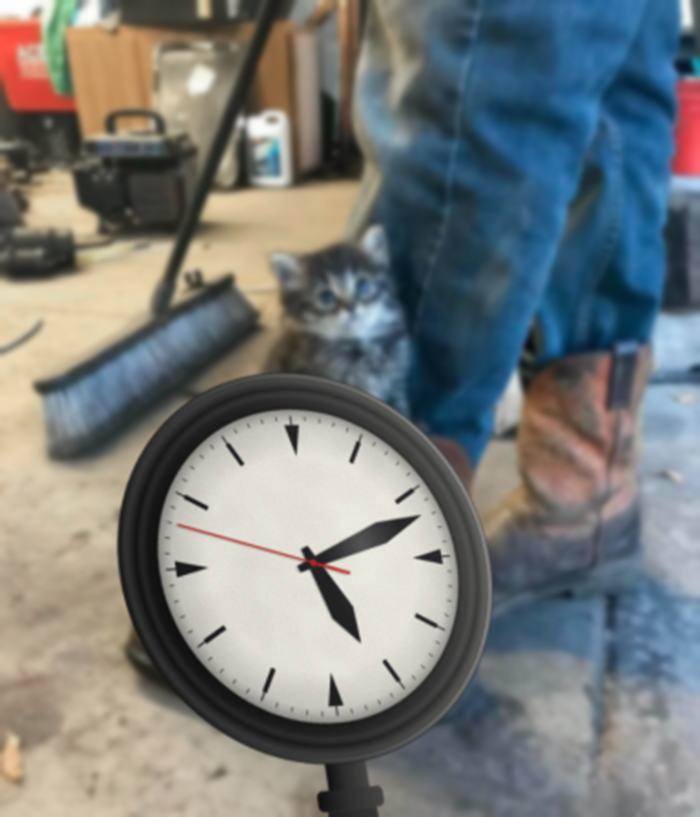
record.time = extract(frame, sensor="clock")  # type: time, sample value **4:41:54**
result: **5:11:48**
